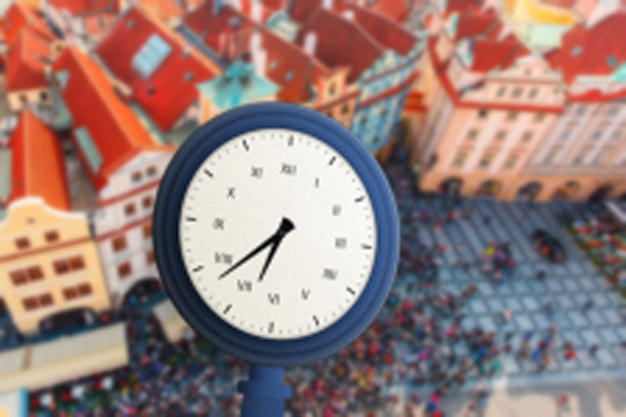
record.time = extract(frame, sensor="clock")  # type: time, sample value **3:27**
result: **6:38**
